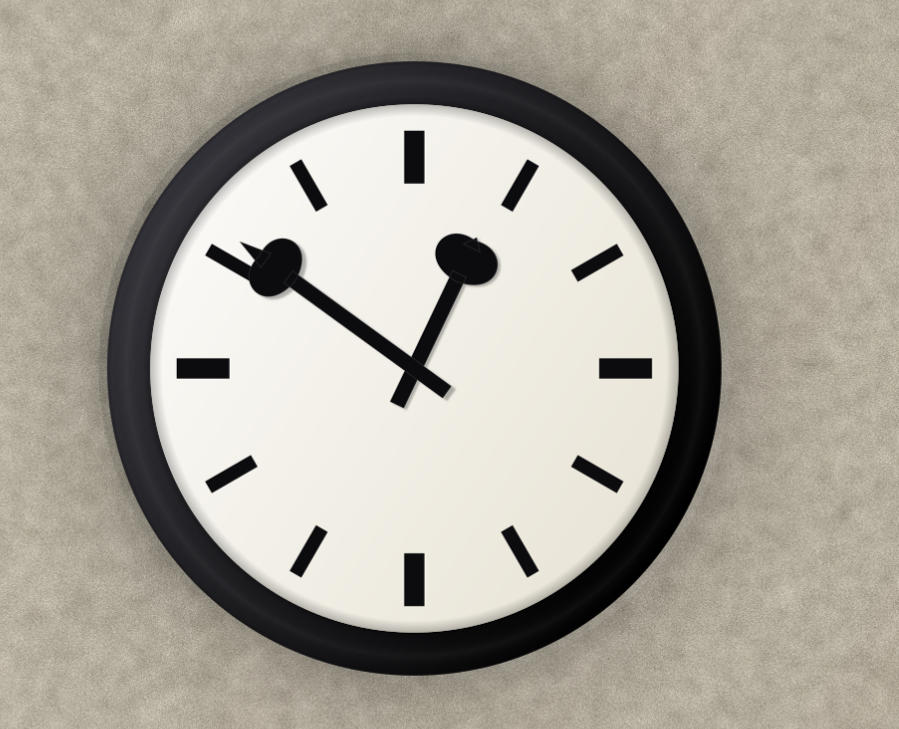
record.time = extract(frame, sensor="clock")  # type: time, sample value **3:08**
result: **12:51**
